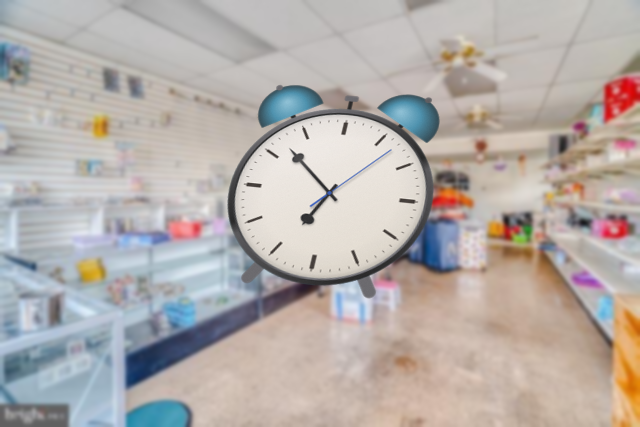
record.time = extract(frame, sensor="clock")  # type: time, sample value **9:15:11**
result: **6:52:07**
